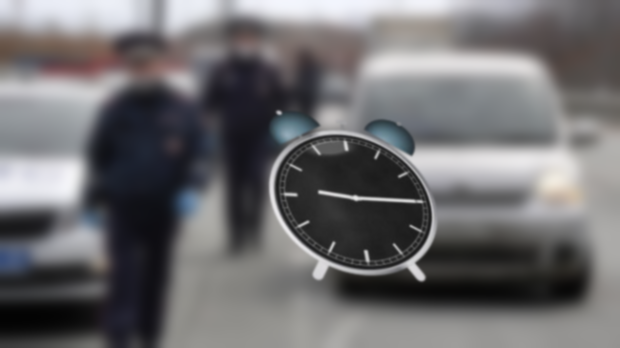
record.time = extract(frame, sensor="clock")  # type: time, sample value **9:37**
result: **9:15**
